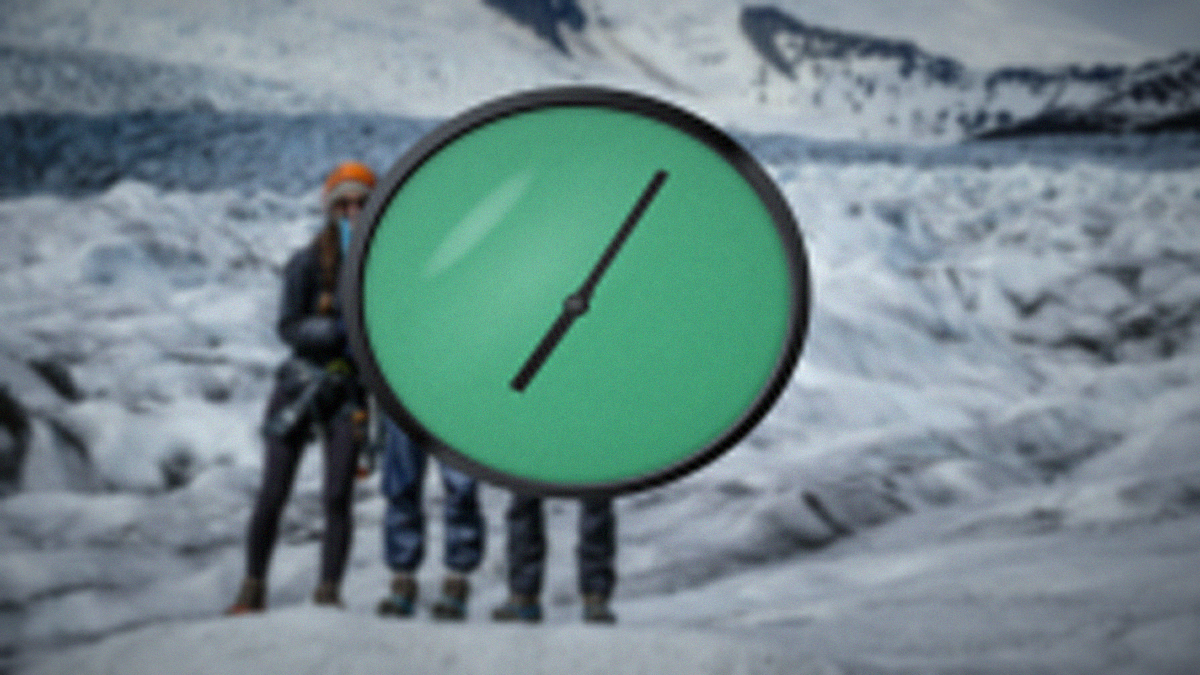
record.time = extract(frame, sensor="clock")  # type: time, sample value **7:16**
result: **7:05**
